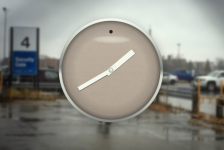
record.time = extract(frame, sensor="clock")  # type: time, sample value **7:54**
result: **1:40**
